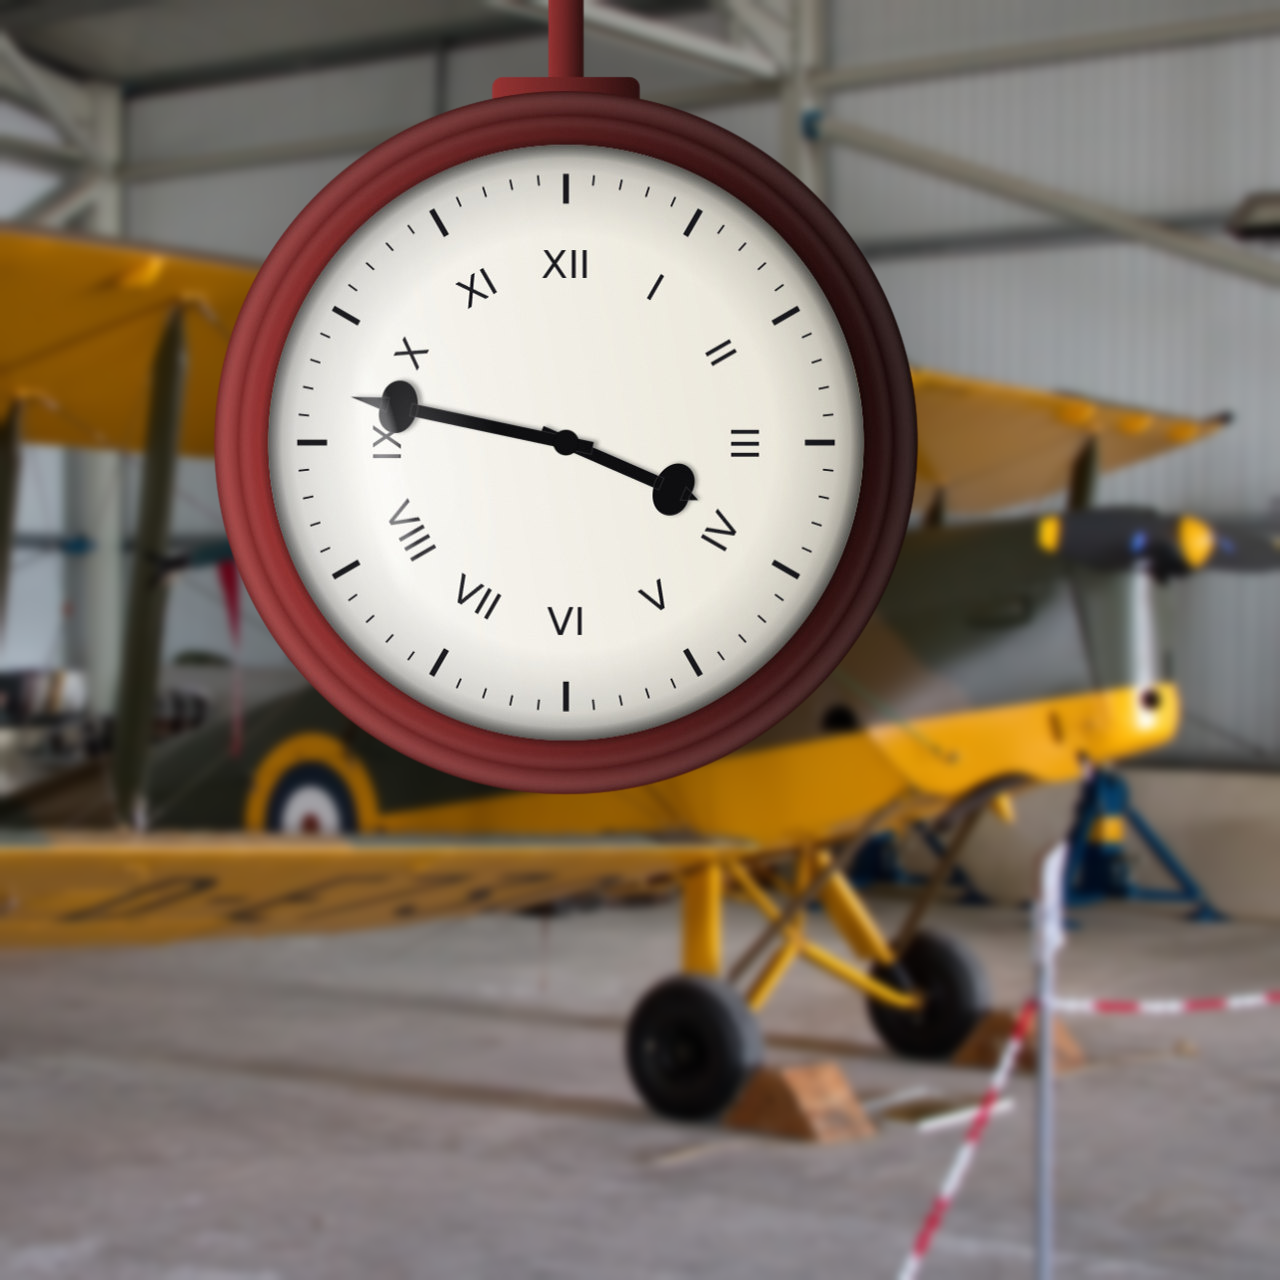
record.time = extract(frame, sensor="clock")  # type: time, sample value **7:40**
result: **3:47**
